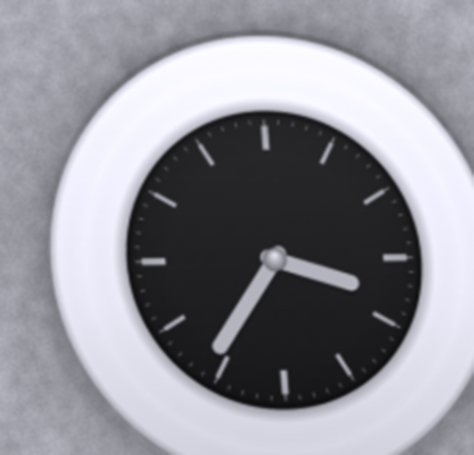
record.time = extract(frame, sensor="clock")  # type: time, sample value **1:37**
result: **3:36**
